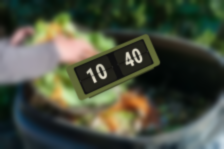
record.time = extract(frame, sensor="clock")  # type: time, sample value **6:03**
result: **10:40**
